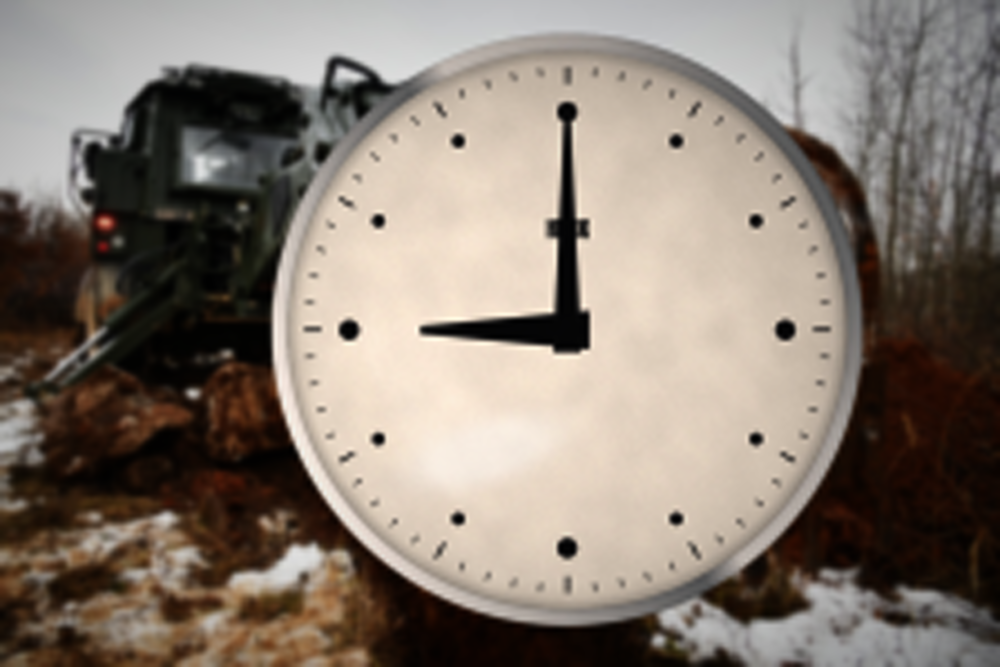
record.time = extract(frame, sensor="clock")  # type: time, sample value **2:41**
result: **9:00**
